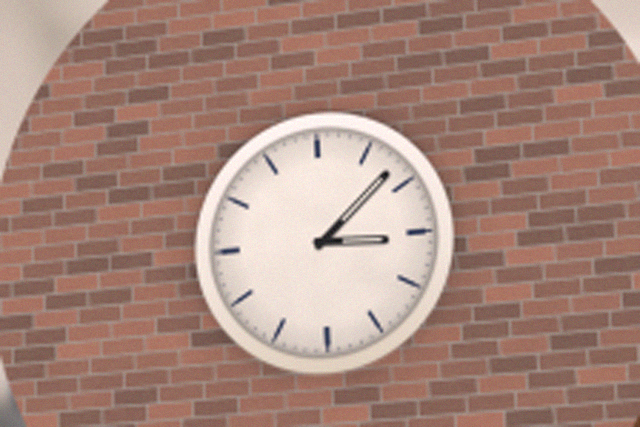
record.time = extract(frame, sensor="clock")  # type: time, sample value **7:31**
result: **3:08**
